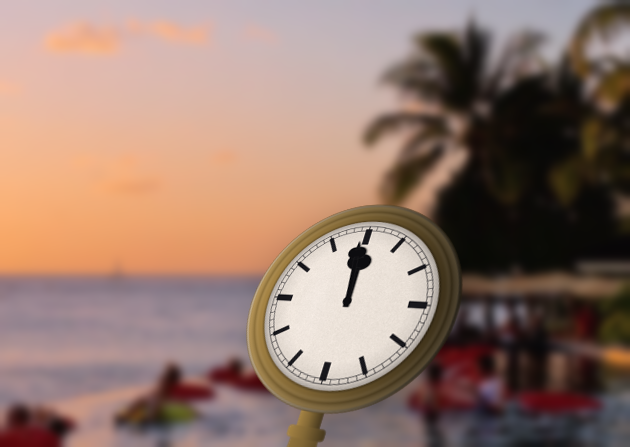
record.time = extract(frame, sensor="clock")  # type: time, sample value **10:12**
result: **11:59**
